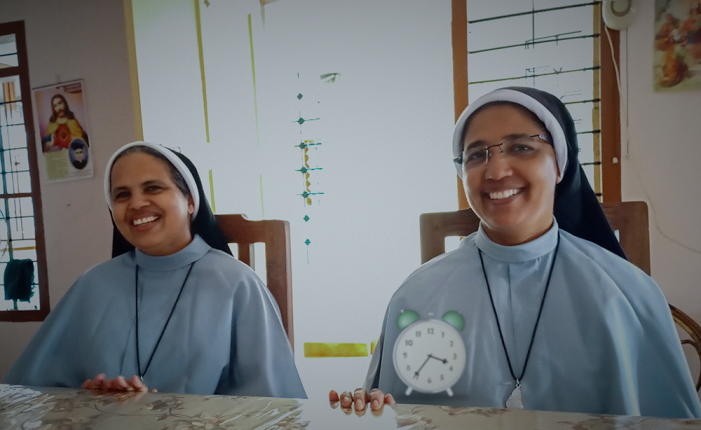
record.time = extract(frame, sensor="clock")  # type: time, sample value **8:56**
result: **3:36**
